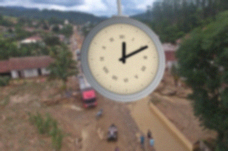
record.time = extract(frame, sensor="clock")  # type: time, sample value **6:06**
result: **12:11**
